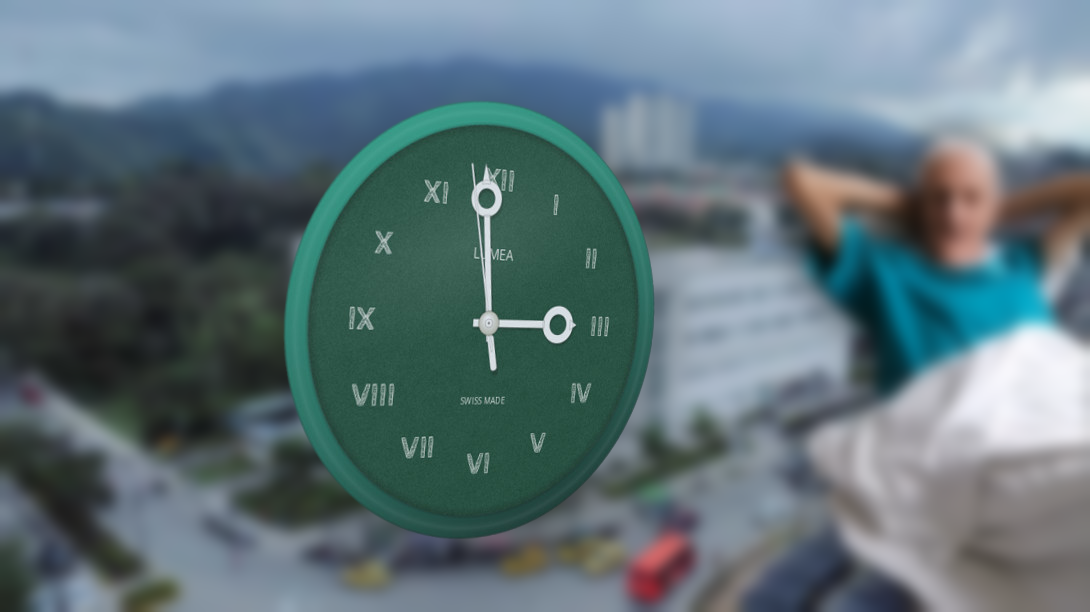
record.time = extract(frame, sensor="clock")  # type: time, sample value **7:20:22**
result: **2:58:58**
